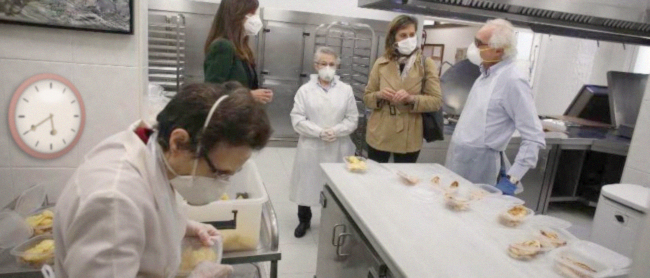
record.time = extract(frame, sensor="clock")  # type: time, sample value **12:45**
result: **5:40**
